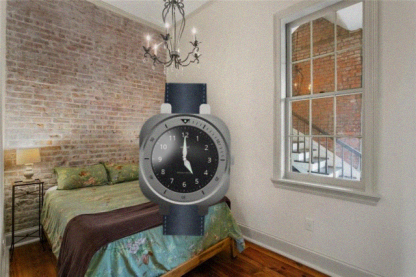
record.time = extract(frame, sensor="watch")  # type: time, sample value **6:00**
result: **5:00**
